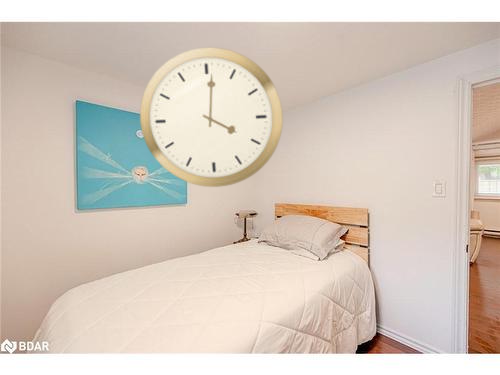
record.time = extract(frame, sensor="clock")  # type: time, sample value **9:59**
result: **4:01**
